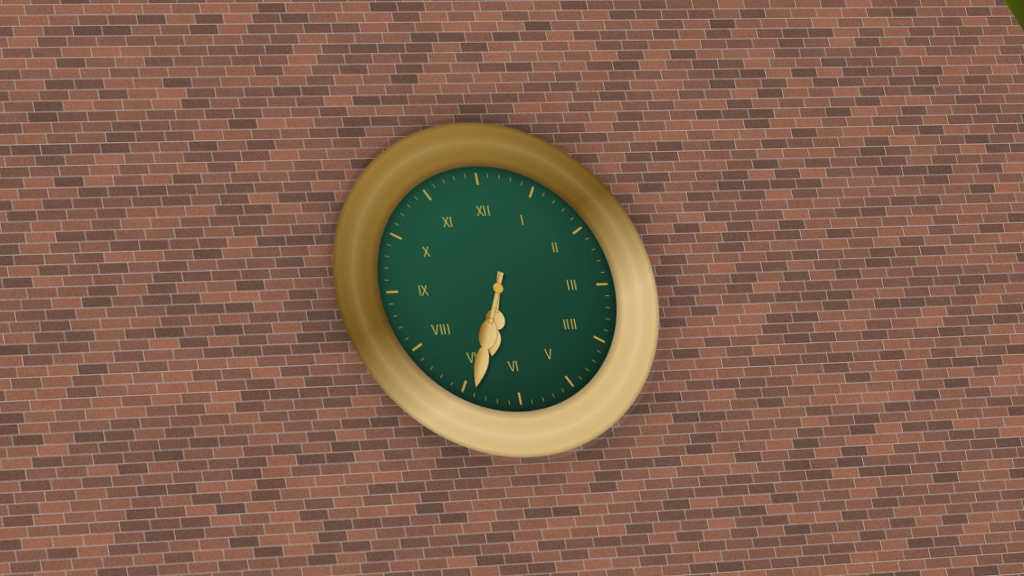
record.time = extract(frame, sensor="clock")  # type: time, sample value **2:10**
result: **6:34**
